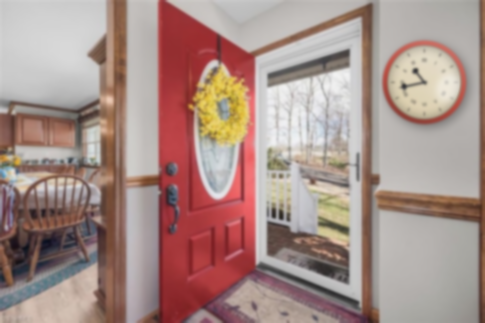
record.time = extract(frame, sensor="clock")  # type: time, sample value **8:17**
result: **10:43**
